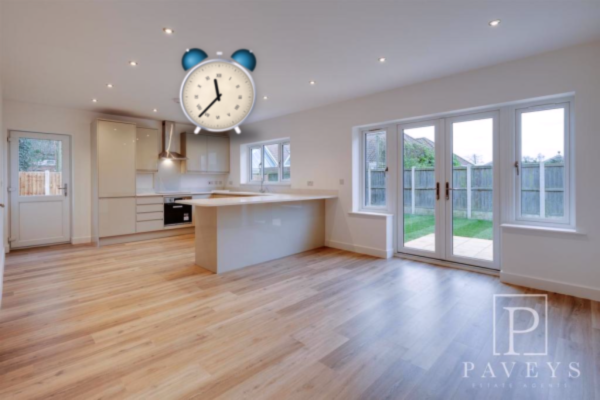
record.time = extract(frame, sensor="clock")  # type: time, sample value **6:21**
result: **11:37**
